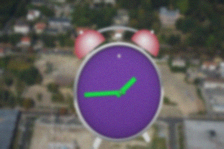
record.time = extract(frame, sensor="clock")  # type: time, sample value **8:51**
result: **1:45**
